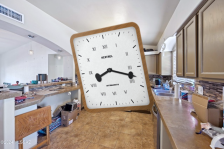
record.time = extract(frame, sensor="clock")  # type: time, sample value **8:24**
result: **8:18**
